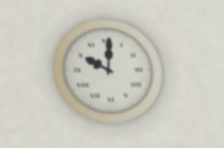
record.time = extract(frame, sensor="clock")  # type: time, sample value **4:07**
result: **10:01**
